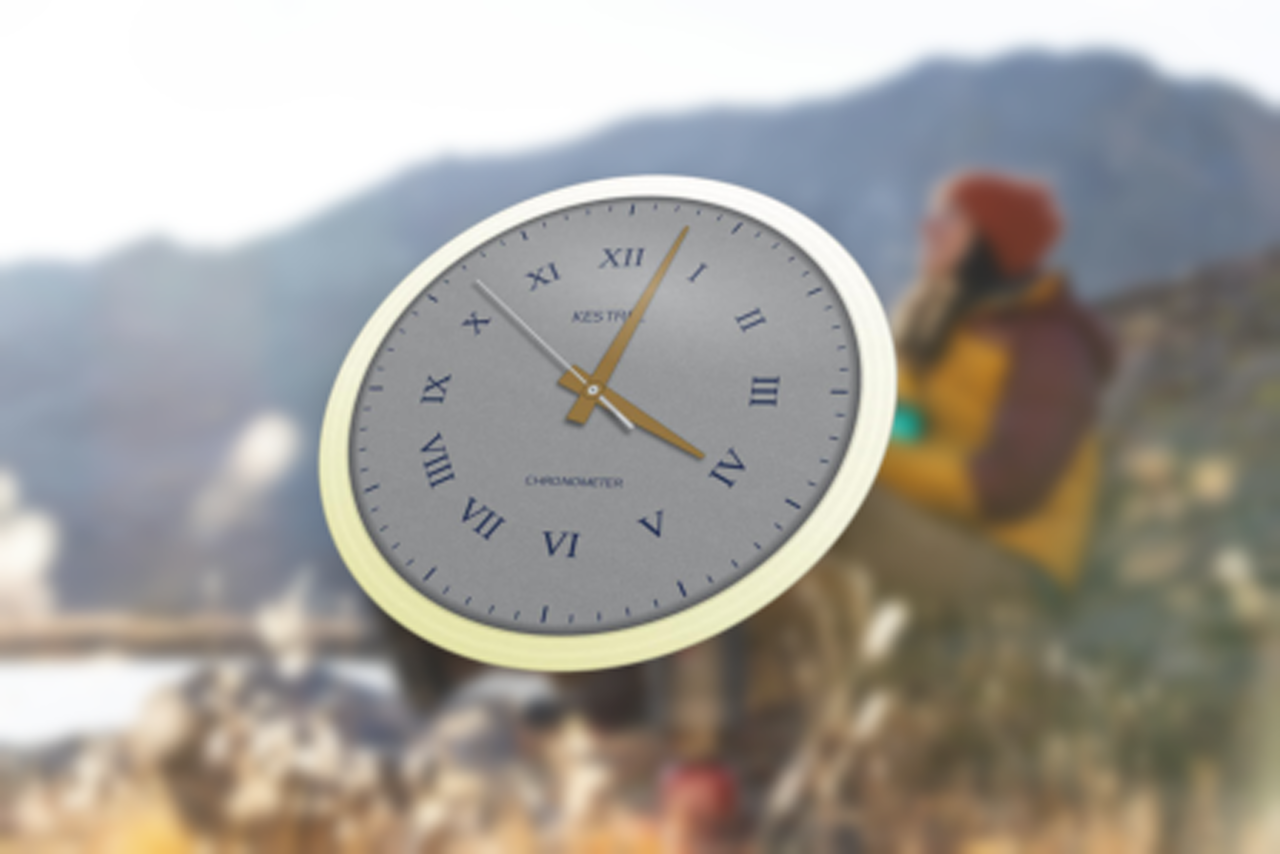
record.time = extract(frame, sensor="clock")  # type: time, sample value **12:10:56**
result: **4:02:52**
